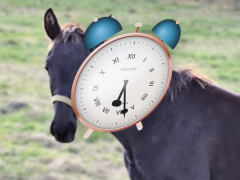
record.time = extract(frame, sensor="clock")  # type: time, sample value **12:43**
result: **6:28**
